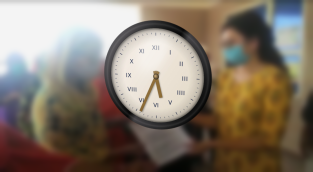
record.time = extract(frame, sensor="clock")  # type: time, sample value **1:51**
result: **5:34**
